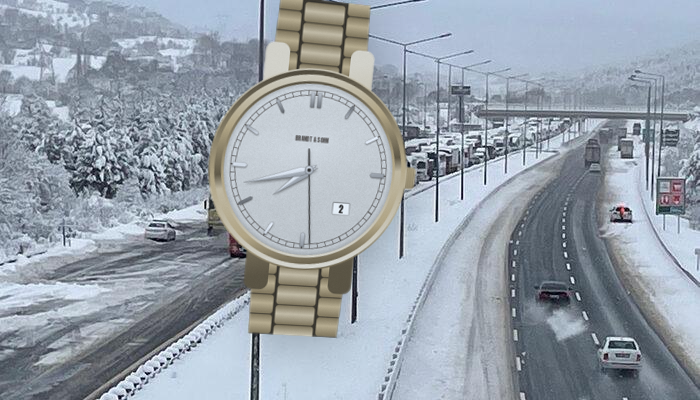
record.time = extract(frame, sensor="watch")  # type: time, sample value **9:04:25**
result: **7:42:29**
